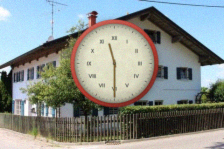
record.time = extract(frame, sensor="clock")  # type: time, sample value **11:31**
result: **11:30**
